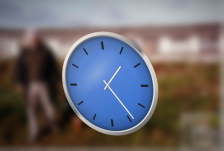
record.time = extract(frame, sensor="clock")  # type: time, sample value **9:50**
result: **1:24**
